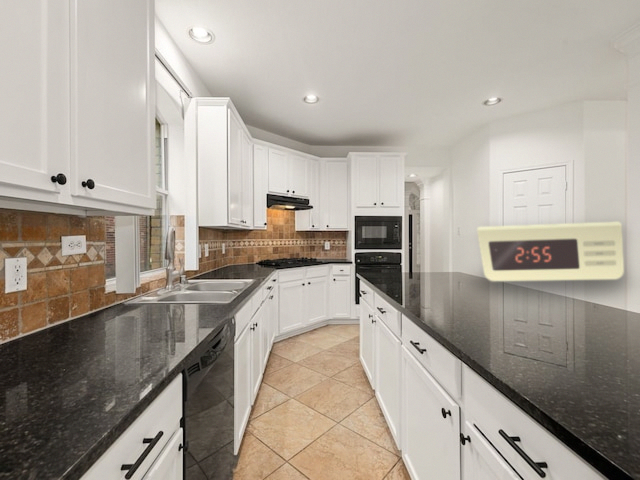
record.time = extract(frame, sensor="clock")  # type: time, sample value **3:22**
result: **2:55**
